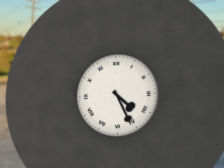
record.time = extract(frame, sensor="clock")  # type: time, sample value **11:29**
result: **4:26**
